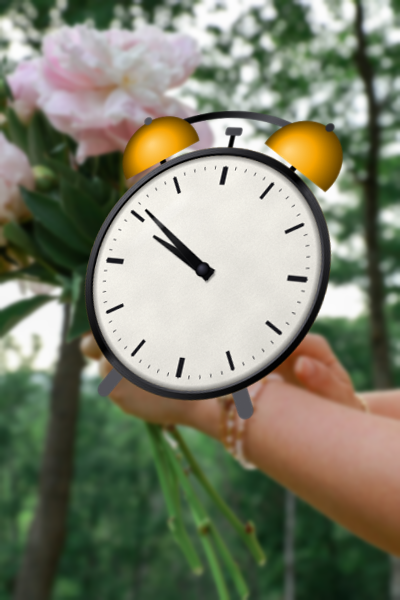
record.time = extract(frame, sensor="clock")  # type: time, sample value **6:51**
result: **9:51**
